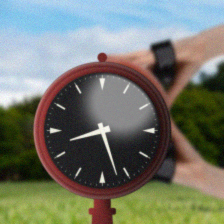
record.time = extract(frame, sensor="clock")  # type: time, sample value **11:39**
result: **8:27**
